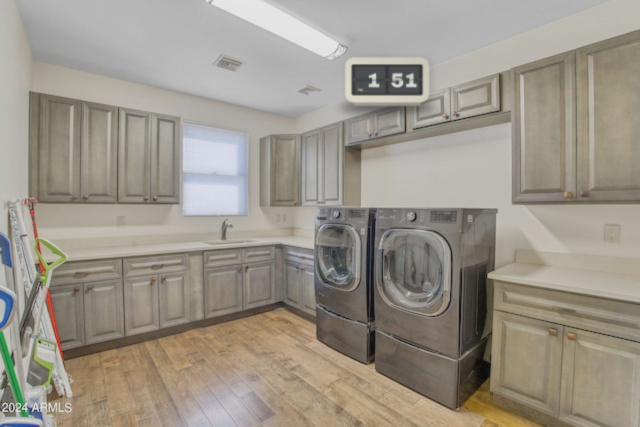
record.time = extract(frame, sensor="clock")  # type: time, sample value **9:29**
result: **1:51**
